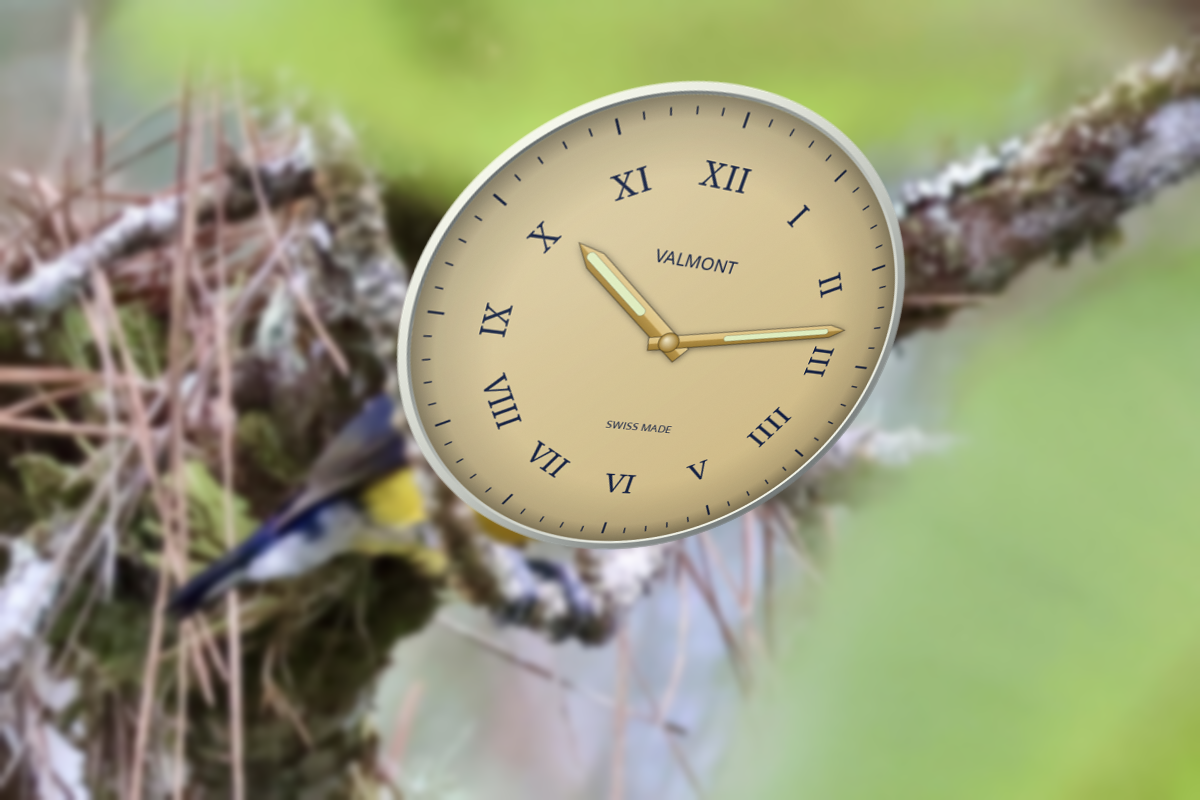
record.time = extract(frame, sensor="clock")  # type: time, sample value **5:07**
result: **10:13**
